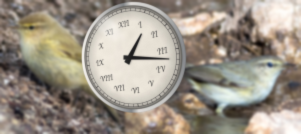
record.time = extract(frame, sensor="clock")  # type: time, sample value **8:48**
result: **1:17**
